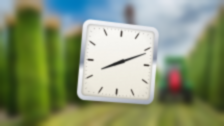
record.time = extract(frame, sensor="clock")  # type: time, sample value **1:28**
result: **8:11**
